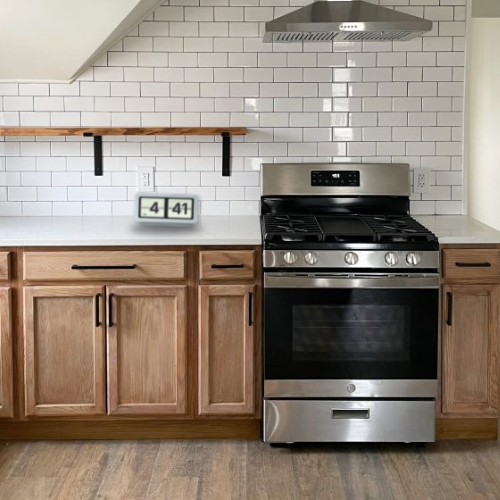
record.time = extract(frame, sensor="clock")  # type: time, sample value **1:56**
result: **4:41**
